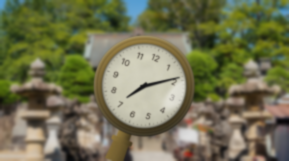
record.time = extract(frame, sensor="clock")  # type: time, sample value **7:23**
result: **7:09**
